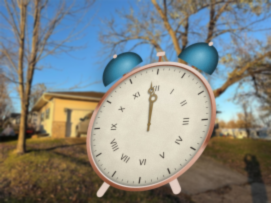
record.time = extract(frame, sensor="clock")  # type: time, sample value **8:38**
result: **11:59**
